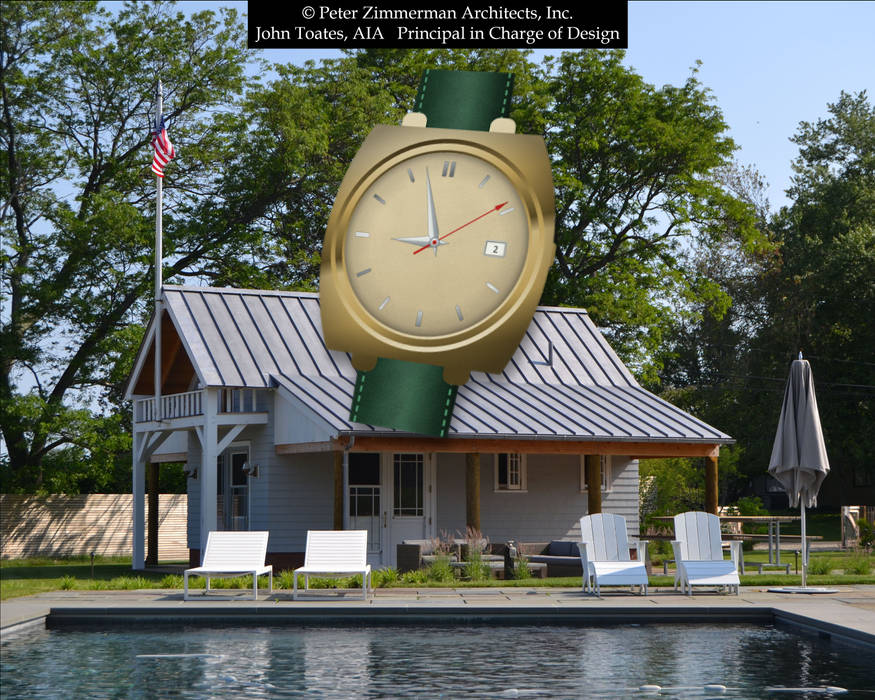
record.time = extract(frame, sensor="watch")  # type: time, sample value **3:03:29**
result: **8:57:09**
